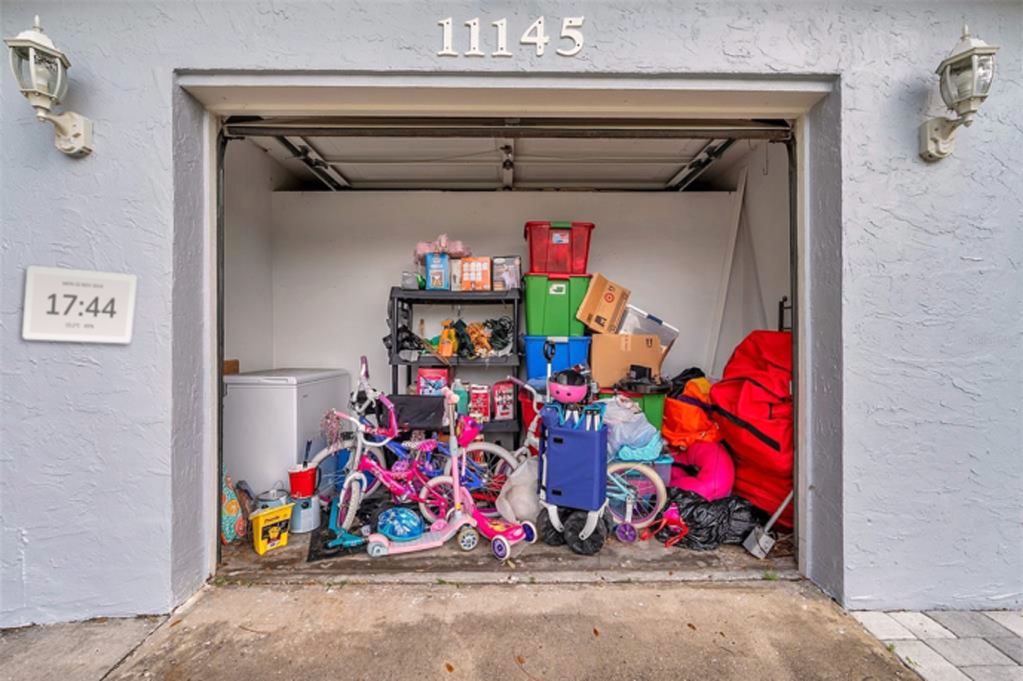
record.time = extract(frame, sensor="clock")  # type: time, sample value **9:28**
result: **17:44**
